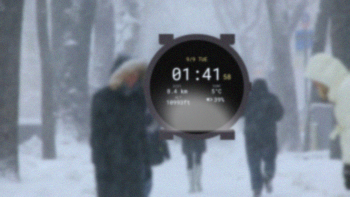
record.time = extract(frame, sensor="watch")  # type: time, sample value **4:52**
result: **1:41**
